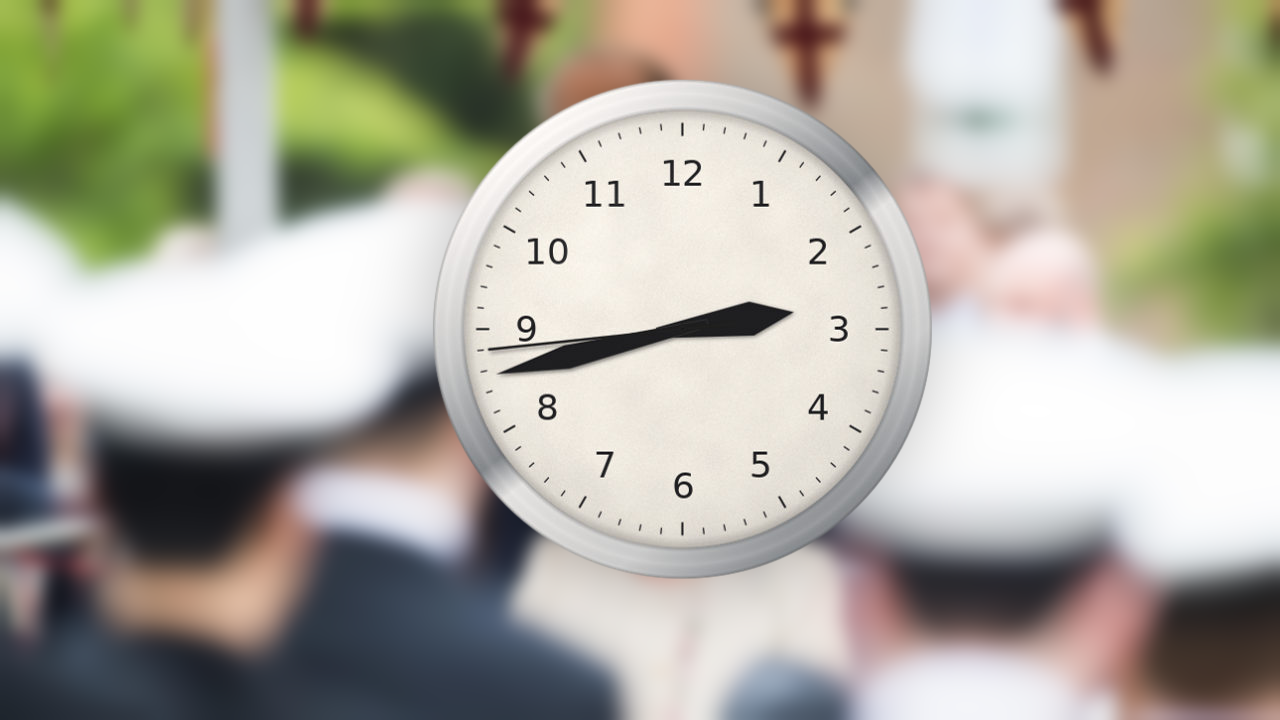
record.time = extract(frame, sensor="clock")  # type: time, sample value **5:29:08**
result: **2:42:44**
